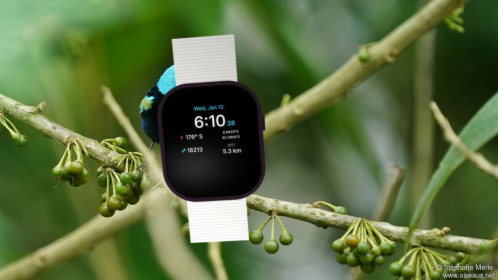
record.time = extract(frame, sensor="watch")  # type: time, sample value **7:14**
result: **6:10**
